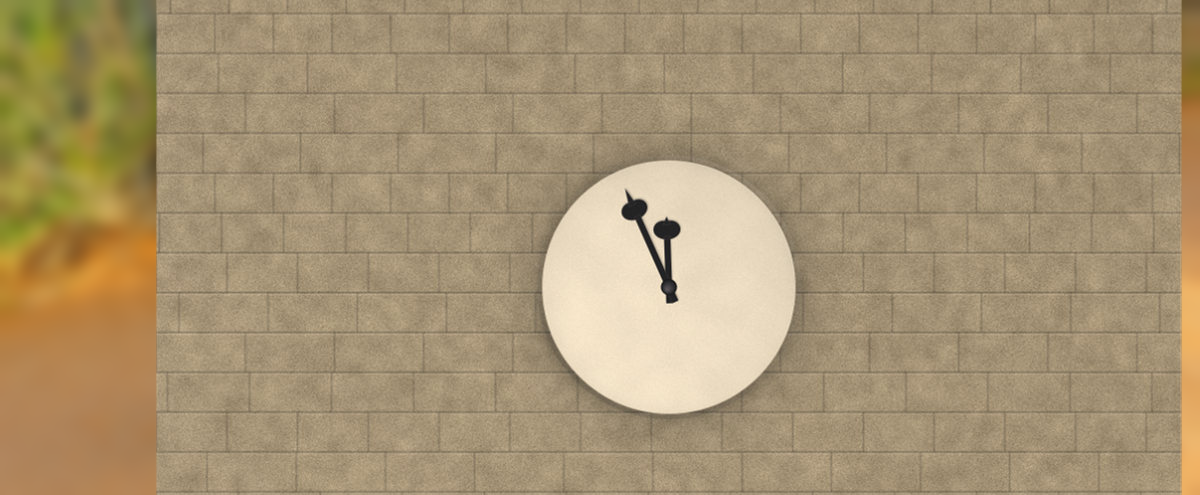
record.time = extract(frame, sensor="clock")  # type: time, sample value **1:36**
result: **11:56**
